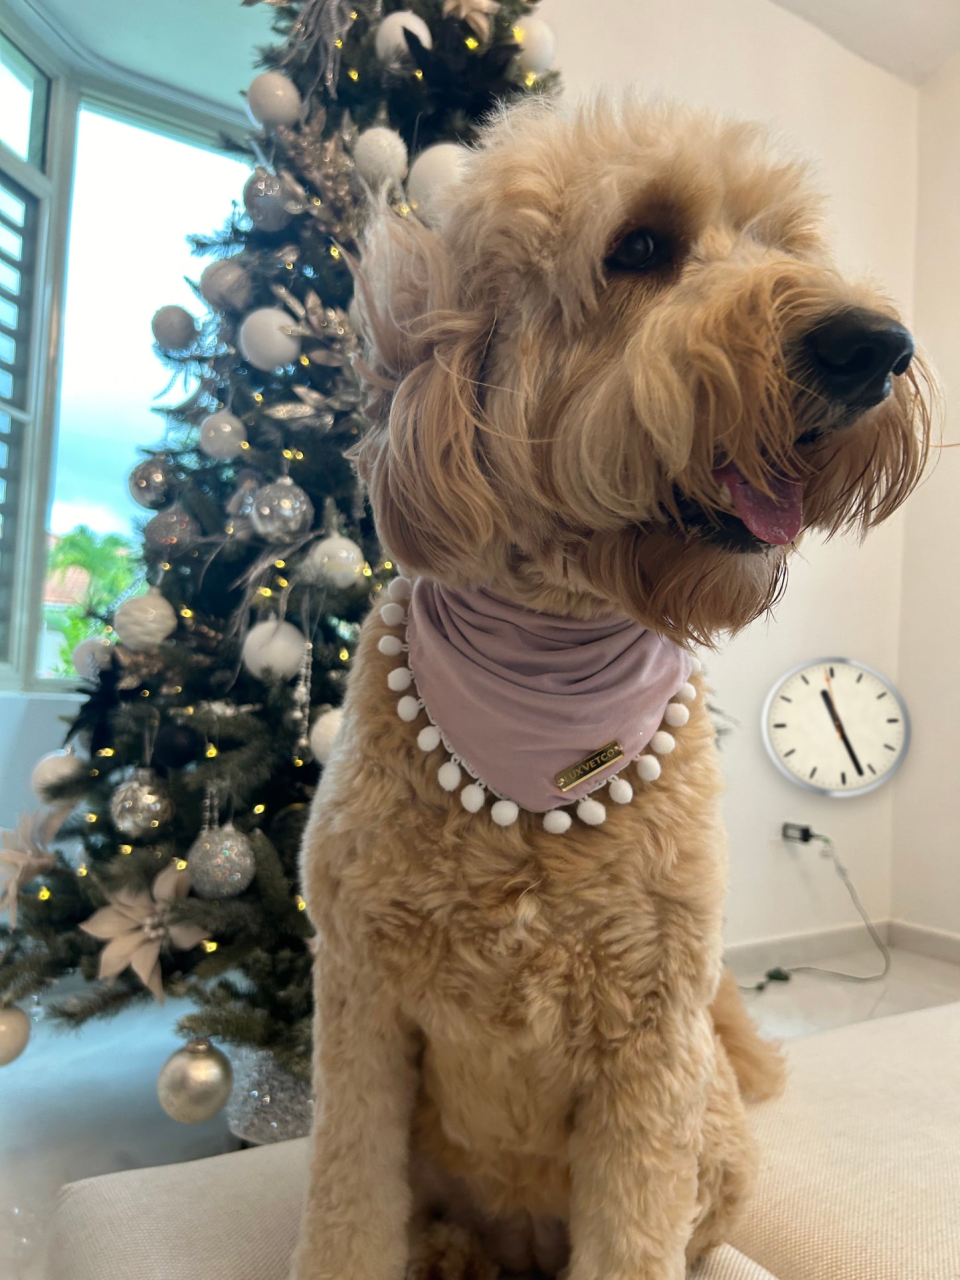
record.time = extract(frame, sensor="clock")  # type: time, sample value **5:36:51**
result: **11:26:59**
